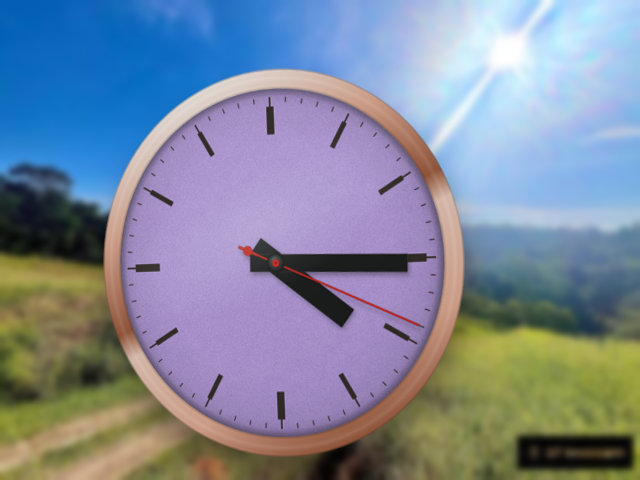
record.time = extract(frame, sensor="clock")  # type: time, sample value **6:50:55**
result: **4:15:19**
